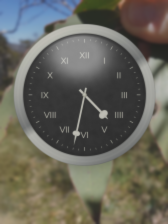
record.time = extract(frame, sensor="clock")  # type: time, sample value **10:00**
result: **4:32**
